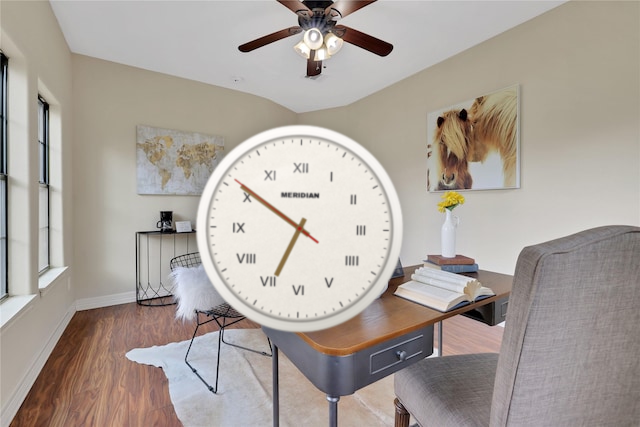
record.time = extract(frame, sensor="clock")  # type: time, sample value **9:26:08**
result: **6:50:51**
